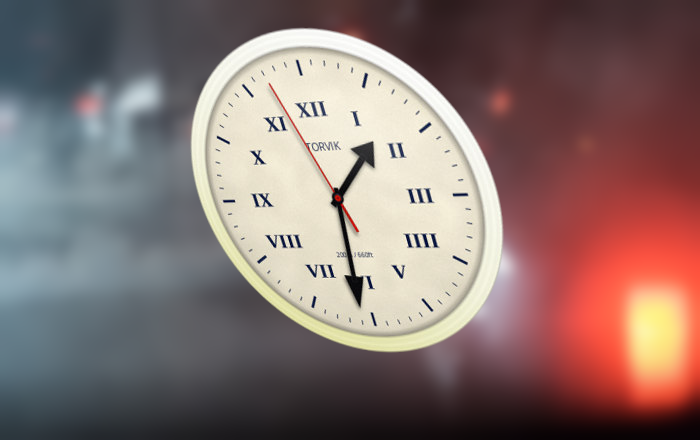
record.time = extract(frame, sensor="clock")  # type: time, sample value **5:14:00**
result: **1:30:57**
